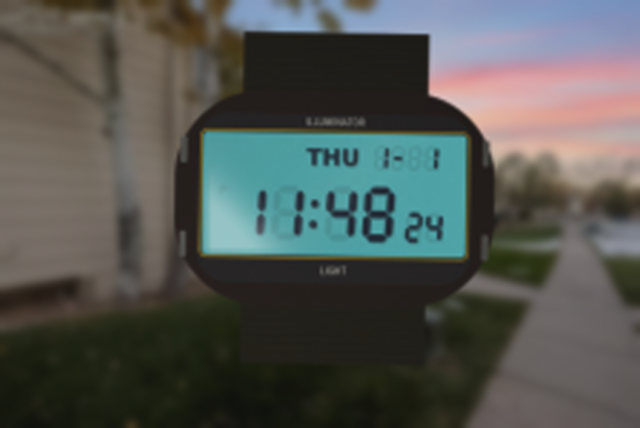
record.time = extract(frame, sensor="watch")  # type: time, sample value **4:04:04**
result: **11:48:24**
